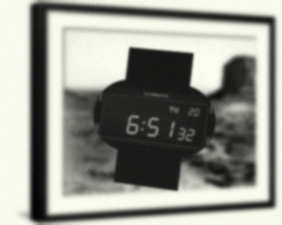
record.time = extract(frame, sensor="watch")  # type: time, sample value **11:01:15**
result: **6:51:32**
